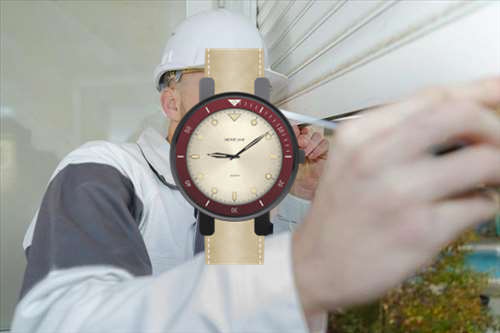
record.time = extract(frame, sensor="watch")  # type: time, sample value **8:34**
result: **9:09**
